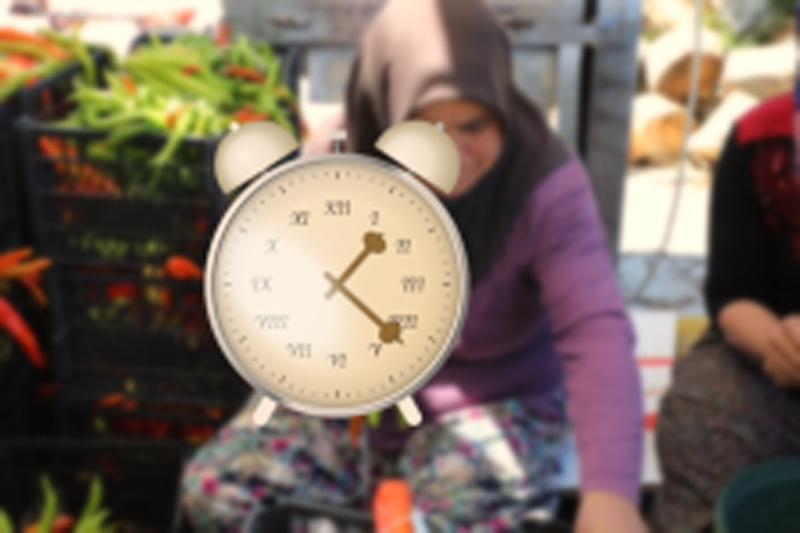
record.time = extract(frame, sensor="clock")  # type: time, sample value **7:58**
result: **1:22**
